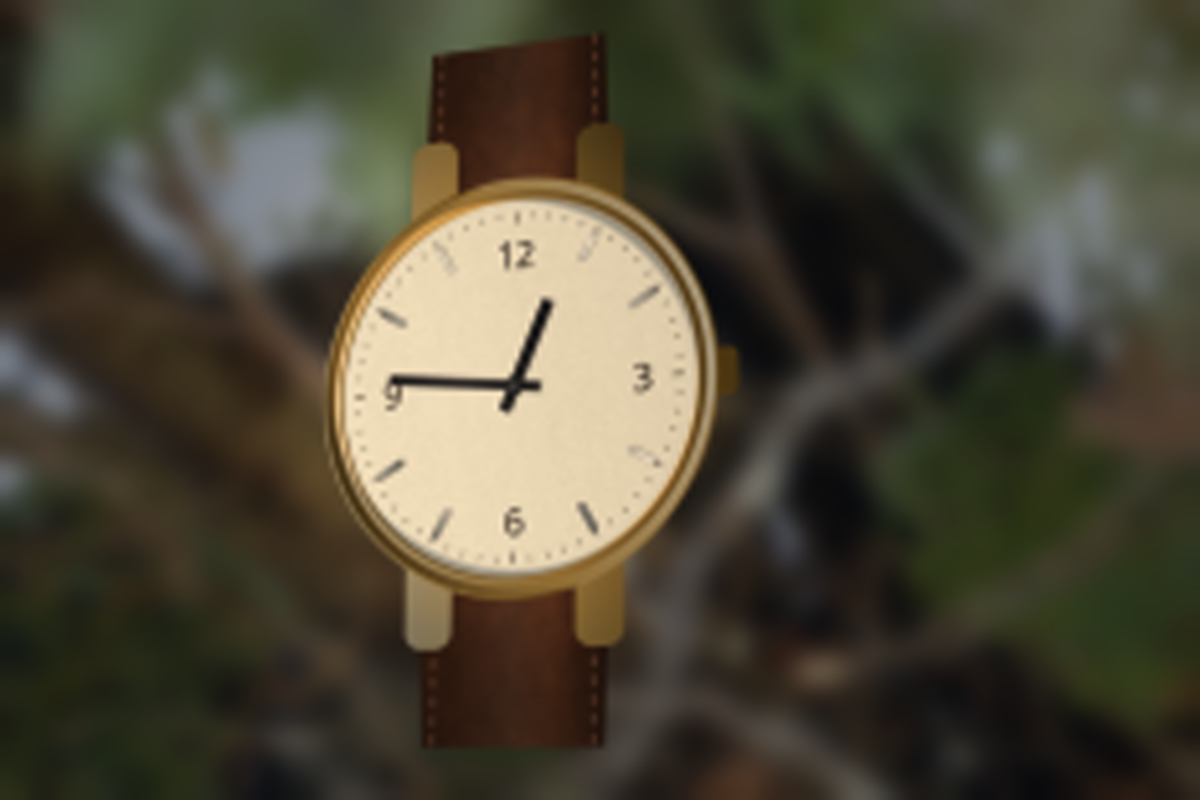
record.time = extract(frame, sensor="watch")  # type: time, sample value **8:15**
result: **12:46**
